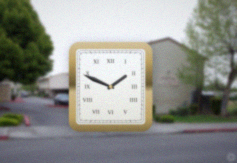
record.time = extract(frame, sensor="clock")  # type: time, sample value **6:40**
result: **1:49**
